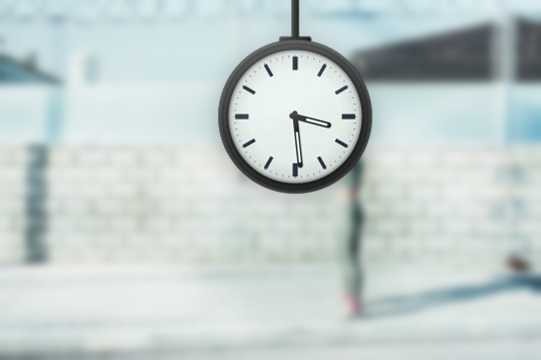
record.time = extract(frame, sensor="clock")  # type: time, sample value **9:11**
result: **3:29**
